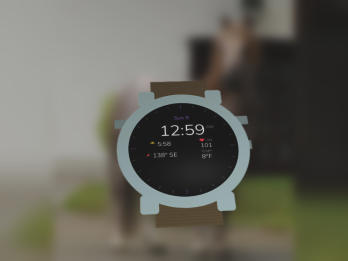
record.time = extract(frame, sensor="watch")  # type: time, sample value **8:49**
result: **12:59**
